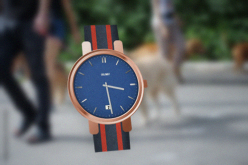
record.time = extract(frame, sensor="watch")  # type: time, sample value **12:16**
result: **3:29**
